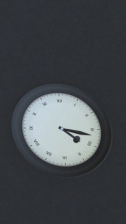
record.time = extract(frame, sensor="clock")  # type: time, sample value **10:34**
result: **4:17**
